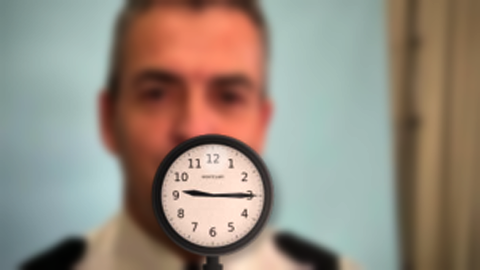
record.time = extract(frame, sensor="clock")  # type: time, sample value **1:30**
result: **9:15**
